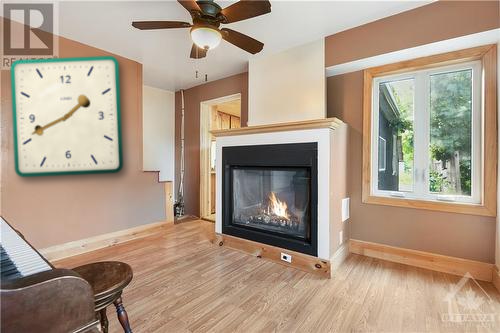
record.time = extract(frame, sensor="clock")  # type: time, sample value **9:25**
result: **1:41**
